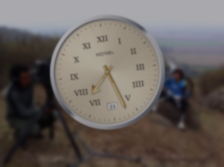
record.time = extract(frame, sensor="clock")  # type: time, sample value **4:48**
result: **7:27**
